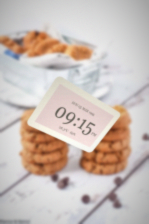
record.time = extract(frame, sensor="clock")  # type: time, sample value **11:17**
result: **9:15**
